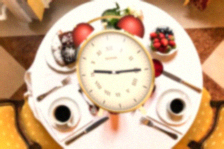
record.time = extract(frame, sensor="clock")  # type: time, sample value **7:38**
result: **9:15**
